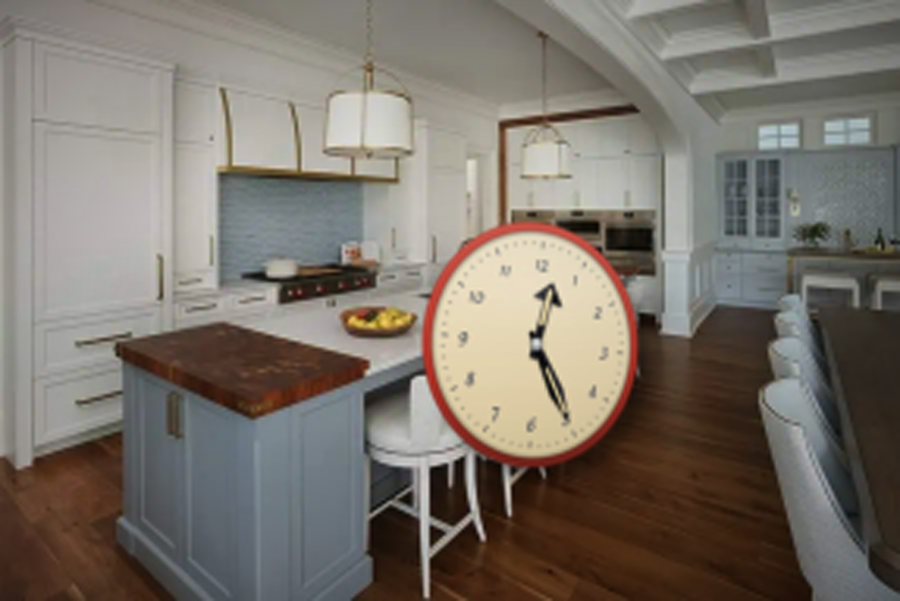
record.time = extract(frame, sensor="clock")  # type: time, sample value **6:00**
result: **12:25**
